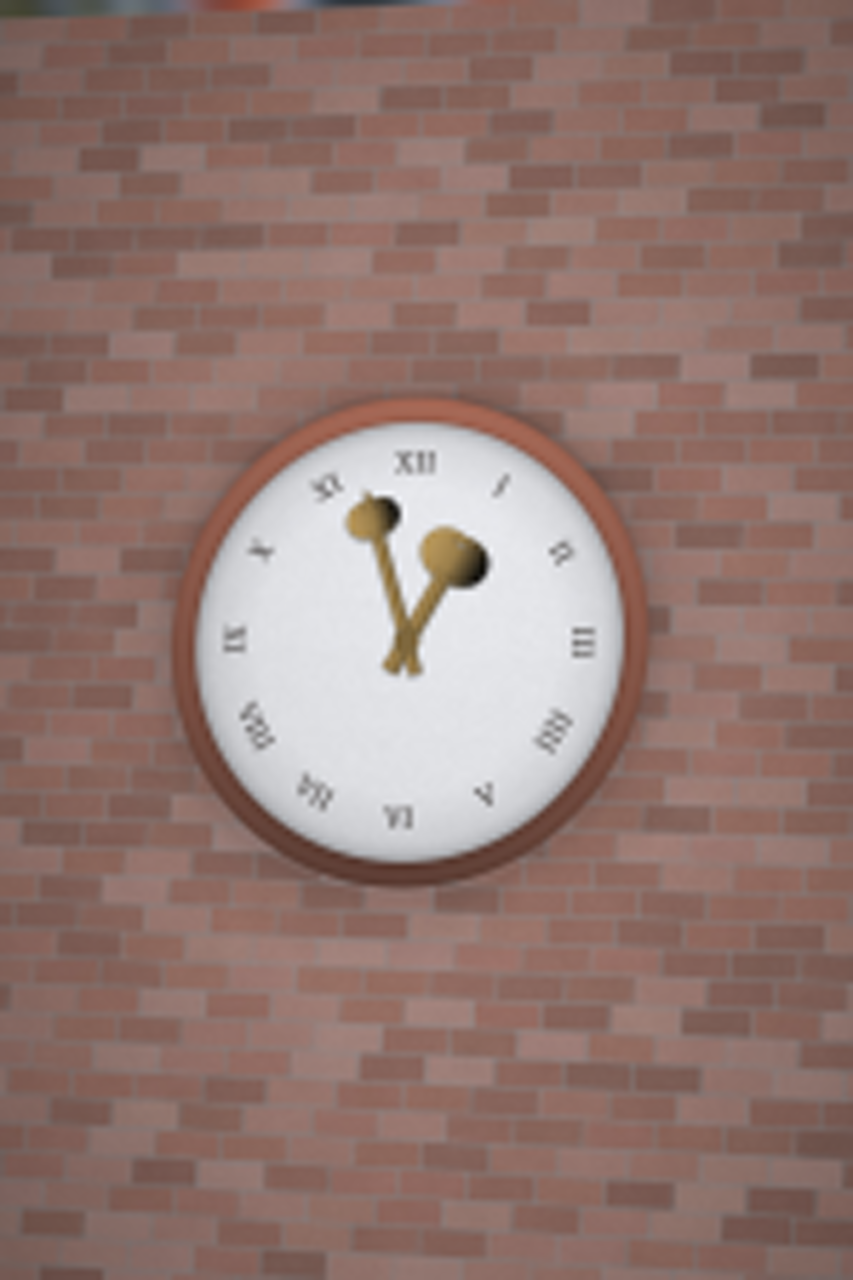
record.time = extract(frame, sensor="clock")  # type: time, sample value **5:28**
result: **12:57**
